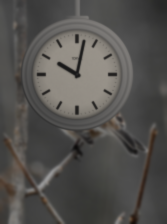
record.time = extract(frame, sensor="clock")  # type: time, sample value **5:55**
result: **10:02**
